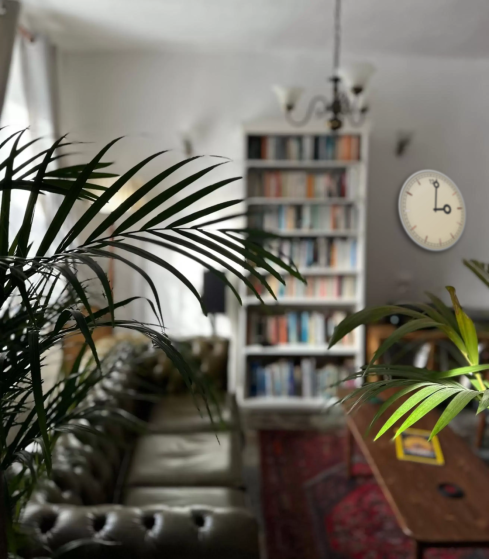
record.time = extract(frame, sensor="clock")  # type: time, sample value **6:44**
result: **3:02**
